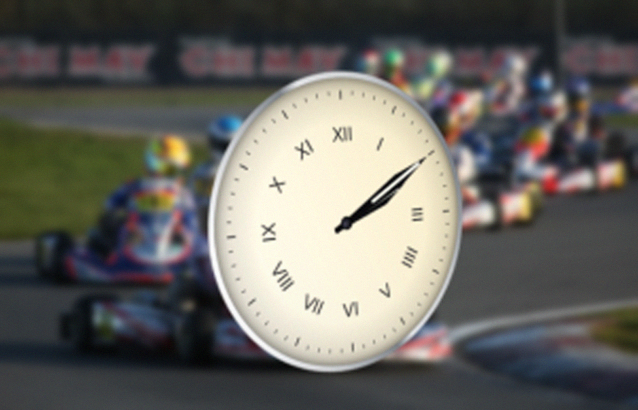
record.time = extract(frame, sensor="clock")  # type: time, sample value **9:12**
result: **2:10**
